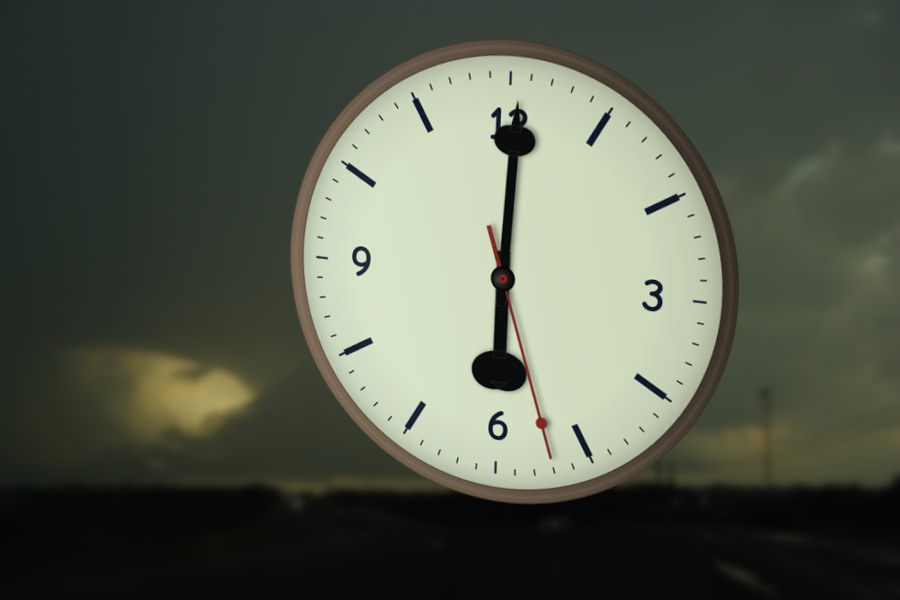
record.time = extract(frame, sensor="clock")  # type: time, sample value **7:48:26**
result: **6:00:27**
